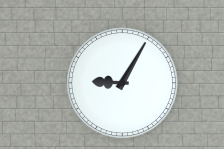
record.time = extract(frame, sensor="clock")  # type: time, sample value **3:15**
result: **9:05**
